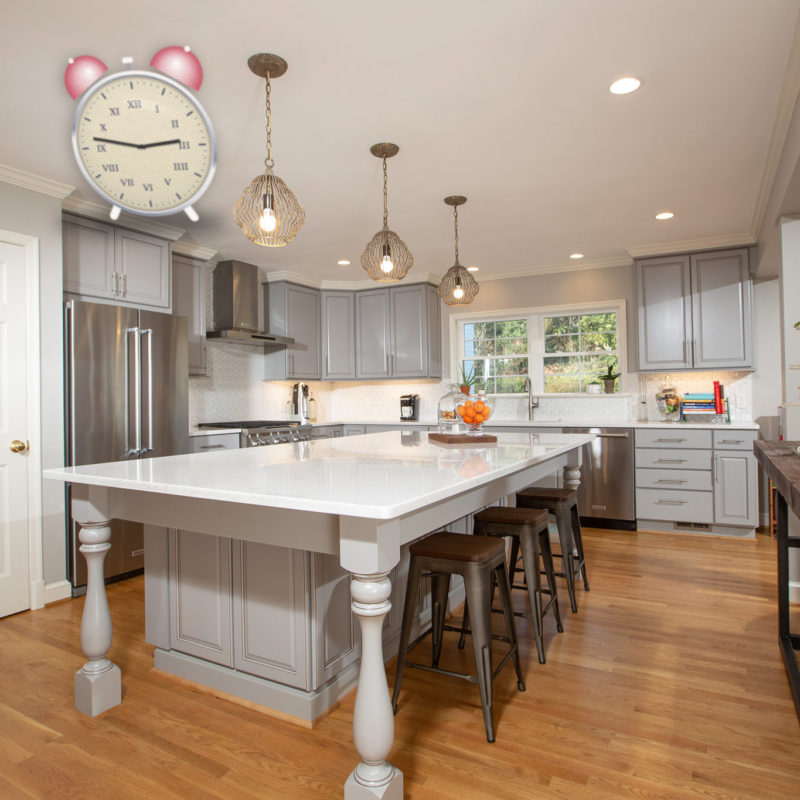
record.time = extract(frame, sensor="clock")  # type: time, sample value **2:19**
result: **2:47**
